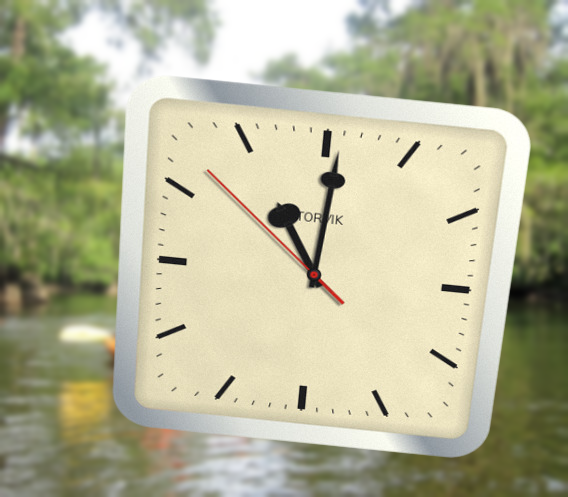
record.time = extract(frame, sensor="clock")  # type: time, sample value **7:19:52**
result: **11:00:52**
